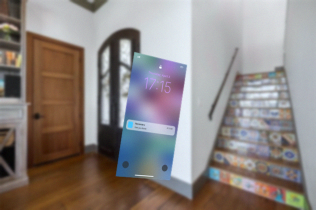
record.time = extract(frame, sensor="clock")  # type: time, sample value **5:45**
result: **17:15**
